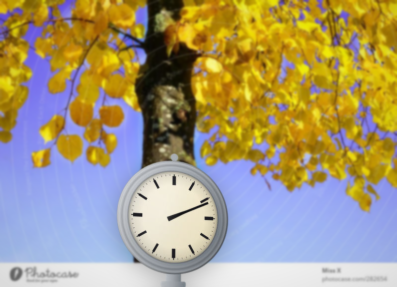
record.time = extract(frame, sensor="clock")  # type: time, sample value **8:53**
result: **2:11**
